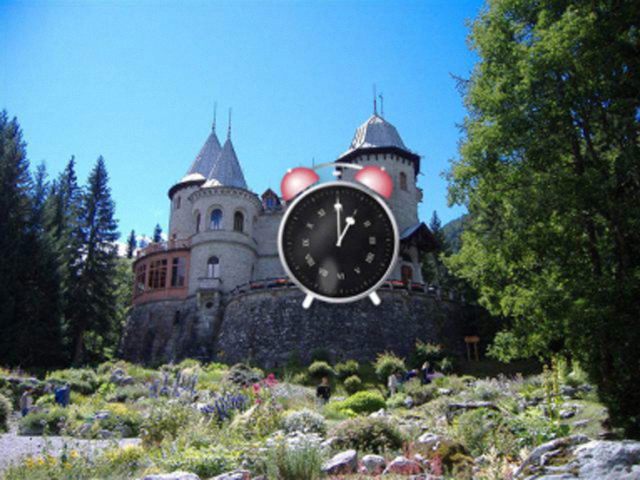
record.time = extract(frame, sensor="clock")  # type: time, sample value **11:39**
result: **1:00**
